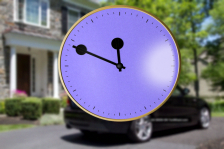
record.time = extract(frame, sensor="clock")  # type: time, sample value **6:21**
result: **11:49**
